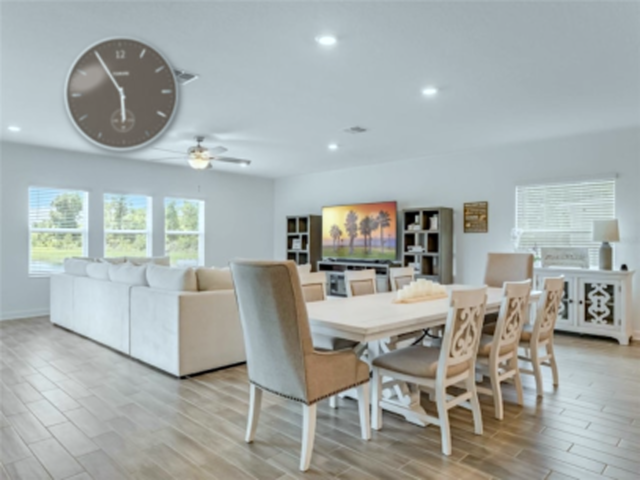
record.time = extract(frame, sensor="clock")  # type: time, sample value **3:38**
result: **5:55**
